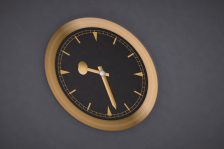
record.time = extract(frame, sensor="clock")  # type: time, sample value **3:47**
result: **9:28**
